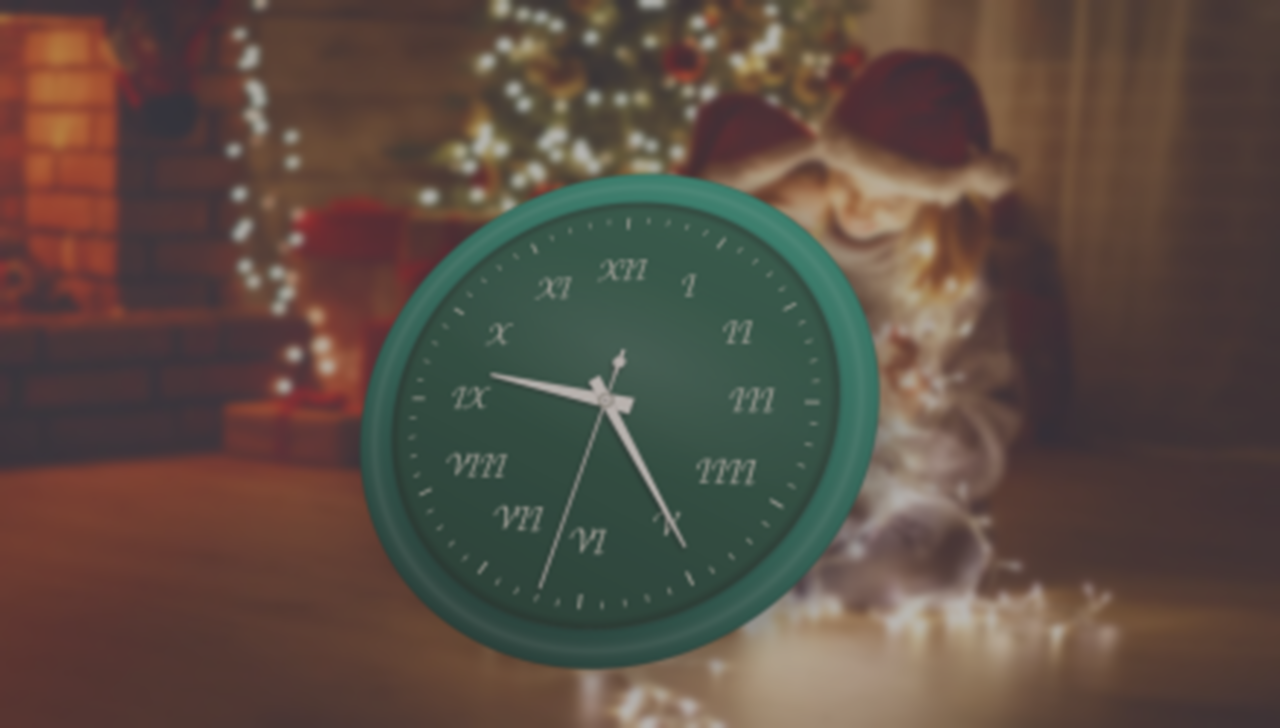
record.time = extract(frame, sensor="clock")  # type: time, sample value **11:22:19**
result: **9:24:32**
